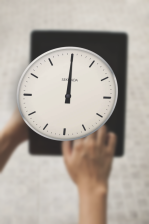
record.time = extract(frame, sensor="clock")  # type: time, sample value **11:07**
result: **12:00**
